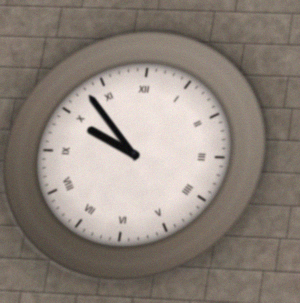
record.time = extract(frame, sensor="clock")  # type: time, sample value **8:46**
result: **9:53**
